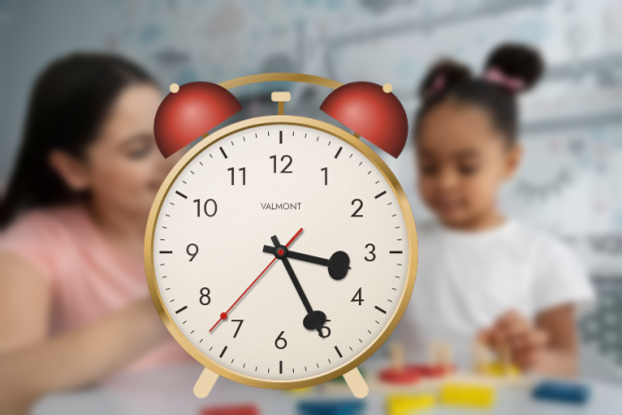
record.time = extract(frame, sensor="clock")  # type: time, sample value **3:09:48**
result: **3:25:37**
